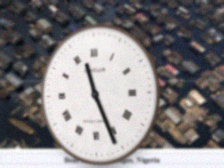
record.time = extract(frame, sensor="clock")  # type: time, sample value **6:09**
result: **11:26**
